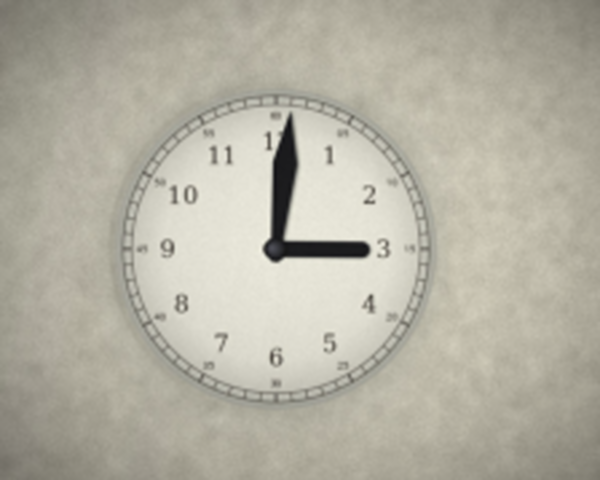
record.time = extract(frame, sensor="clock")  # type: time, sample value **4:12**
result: **3:01**
